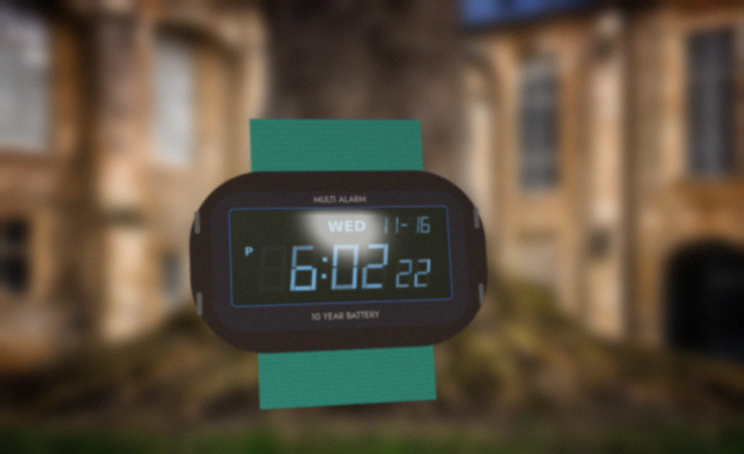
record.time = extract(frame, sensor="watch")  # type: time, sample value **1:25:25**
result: **6:02:22**
